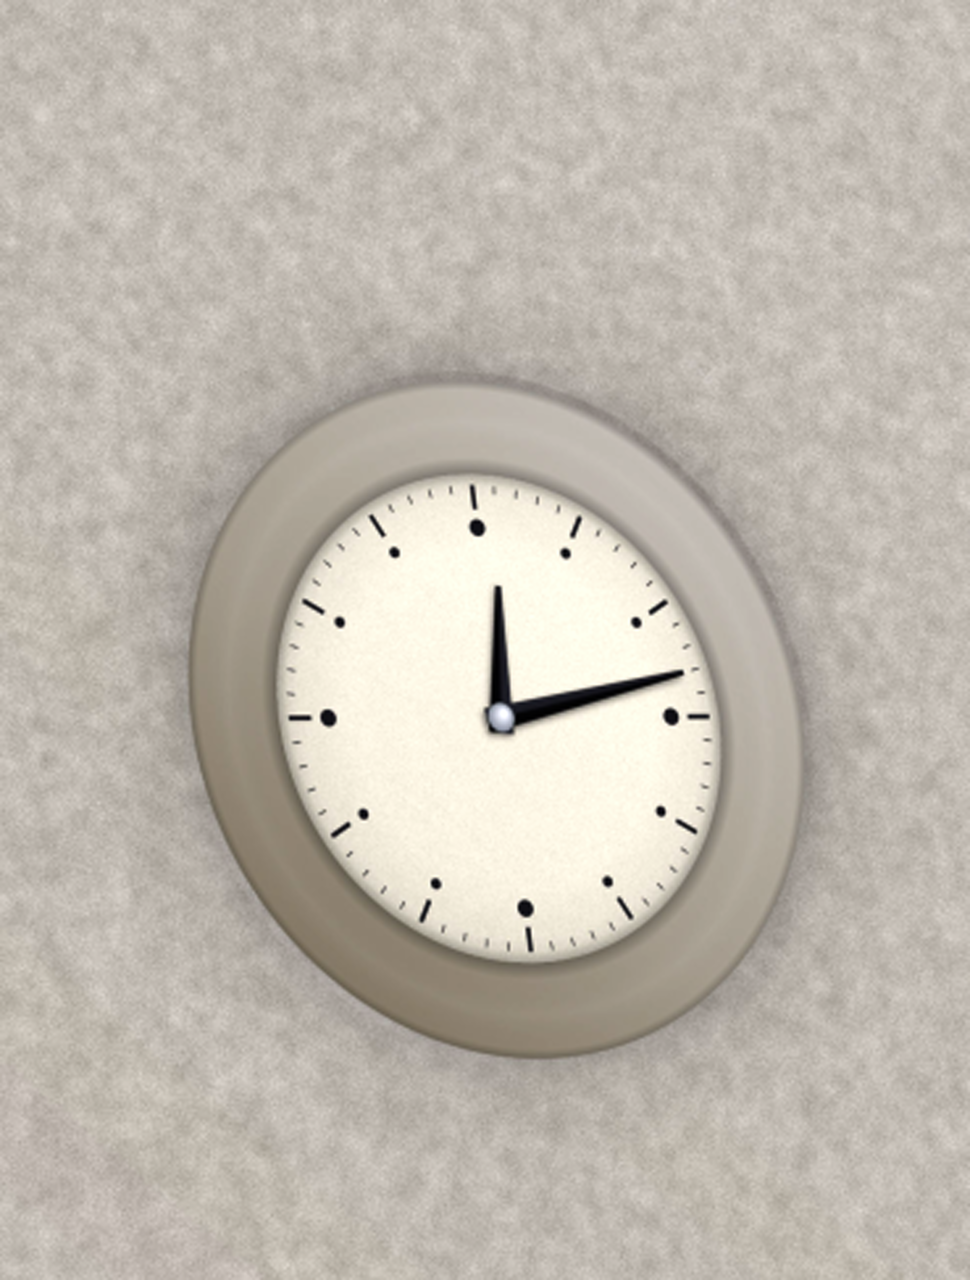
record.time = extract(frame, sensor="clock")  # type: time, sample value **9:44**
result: **12:13**
